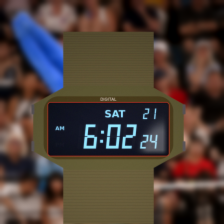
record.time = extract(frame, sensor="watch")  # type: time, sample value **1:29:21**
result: **6:02:24**
